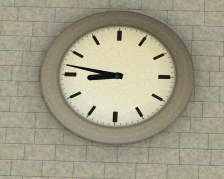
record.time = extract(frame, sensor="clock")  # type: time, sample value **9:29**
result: **8:47**
